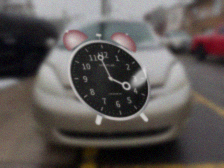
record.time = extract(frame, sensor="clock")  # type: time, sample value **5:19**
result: **3:58**
